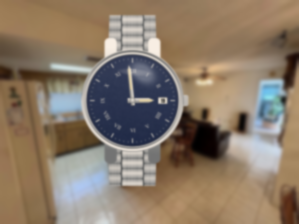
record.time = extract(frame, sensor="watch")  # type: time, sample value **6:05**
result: **2:59**
